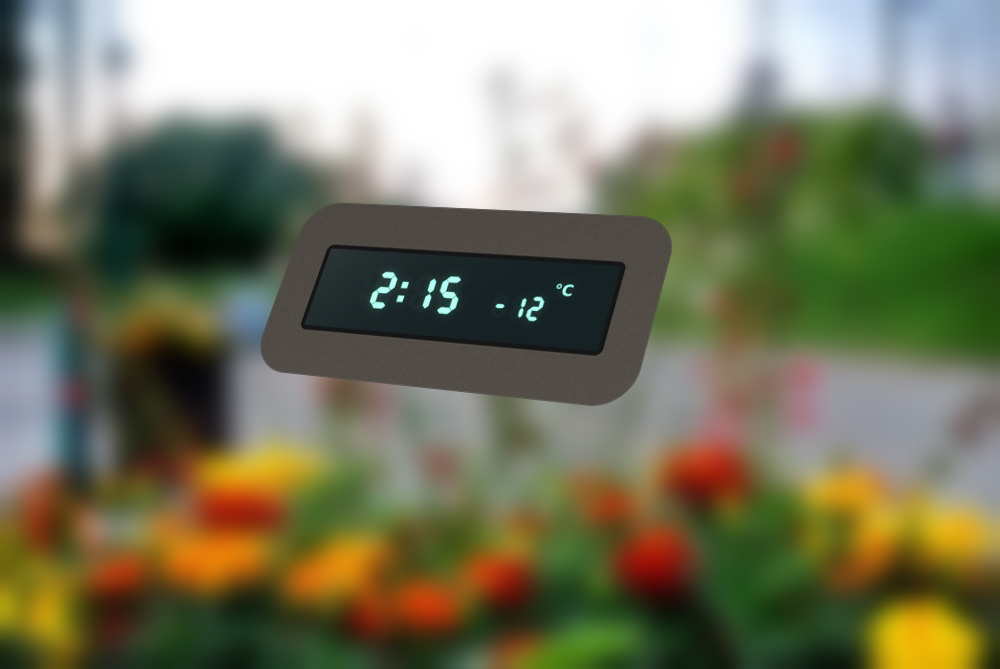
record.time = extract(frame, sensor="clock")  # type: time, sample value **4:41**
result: **2:15**
